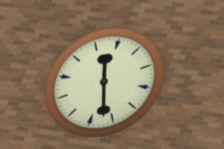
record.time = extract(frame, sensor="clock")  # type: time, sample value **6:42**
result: **11:27**
